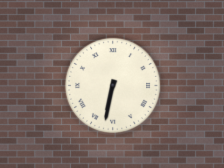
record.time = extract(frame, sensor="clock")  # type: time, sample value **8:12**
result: **6:32**
